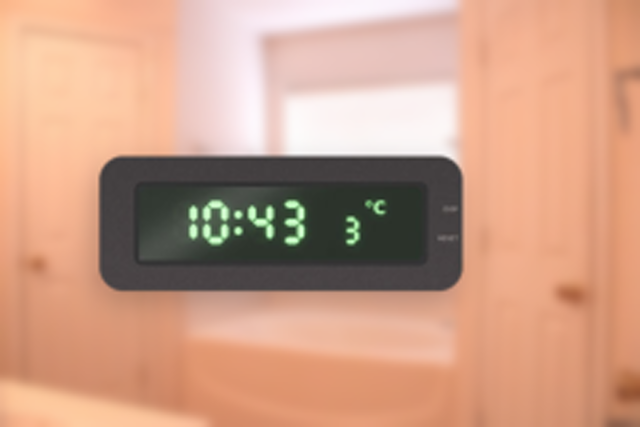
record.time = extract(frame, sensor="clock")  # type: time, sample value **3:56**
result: **10:43**
